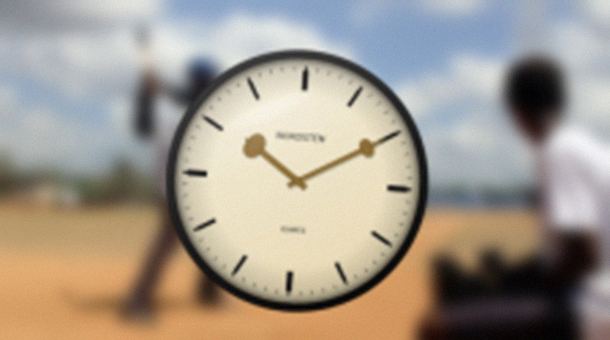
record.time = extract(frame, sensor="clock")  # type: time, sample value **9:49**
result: **10:10**
